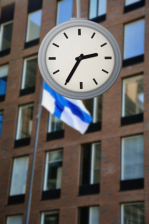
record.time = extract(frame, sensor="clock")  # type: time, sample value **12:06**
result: **2:35**
